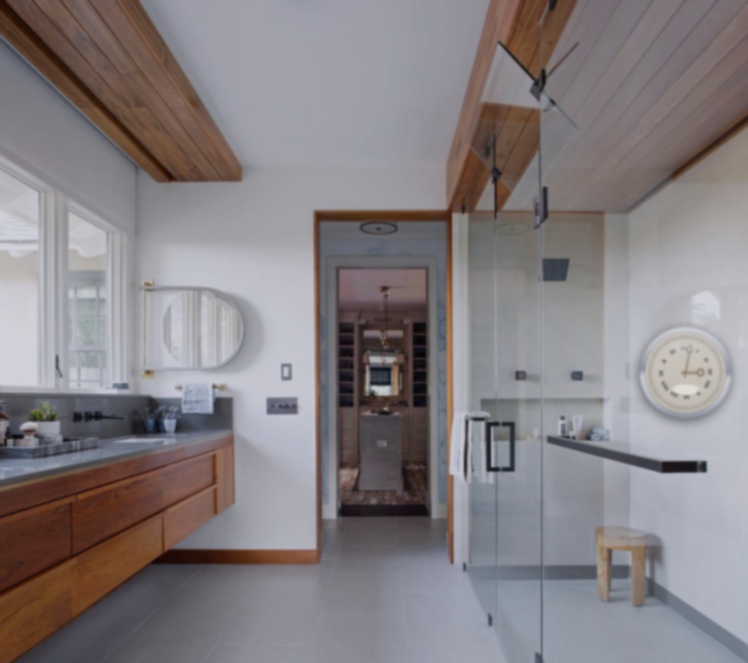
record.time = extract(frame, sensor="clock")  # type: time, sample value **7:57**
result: **3:02**
